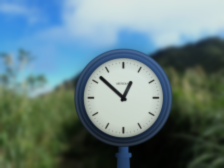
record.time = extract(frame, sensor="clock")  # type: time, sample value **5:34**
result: **12:52**
